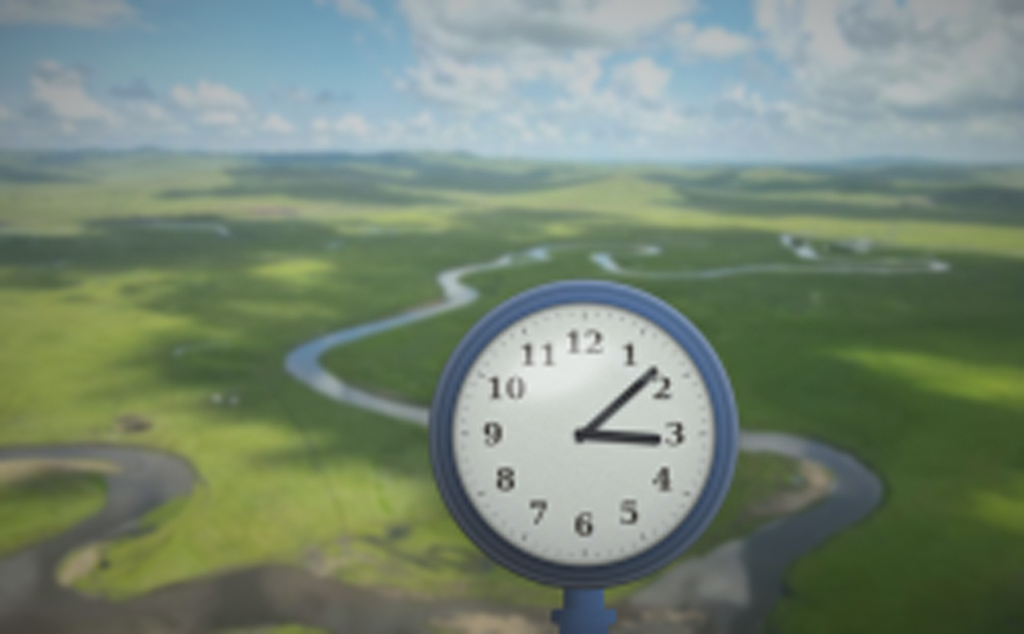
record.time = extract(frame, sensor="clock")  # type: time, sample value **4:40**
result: **3:08**
